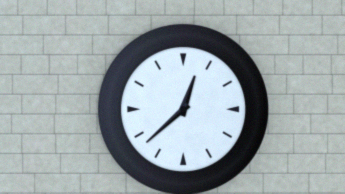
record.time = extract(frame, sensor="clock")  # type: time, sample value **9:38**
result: **12:38**
